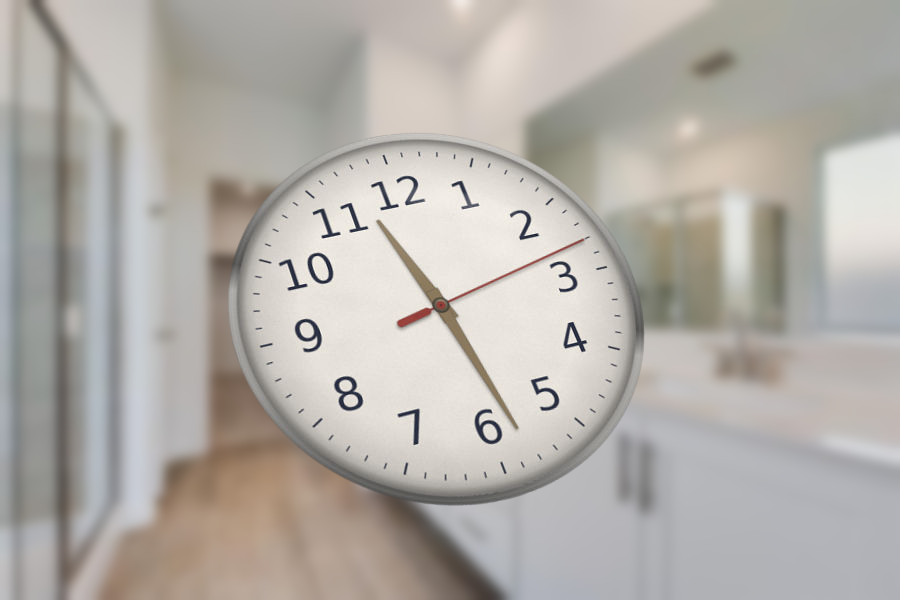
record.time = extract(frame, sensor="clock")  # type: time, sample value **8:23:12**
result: **11:28:13**
